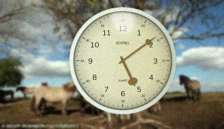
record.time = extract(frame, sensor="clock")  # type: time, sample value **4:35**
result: **5:09**
